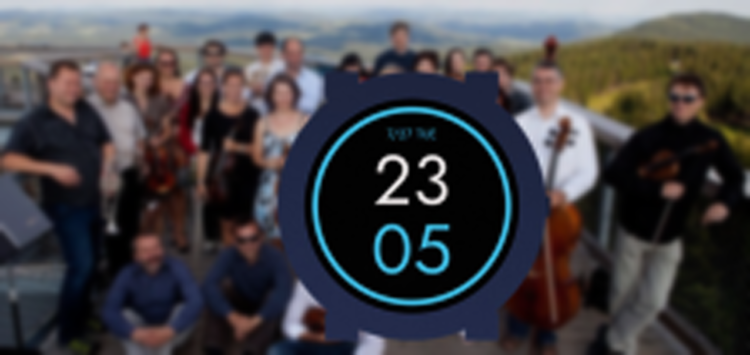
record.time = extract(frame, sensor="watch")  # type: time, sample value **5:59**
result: **23:05**
